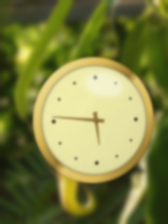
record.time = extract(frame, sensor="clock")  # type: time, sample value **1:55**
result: **5:46**
